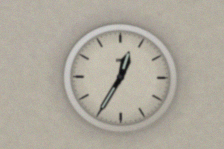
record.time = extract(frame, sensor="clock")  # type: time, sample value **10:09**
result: **12:35**
